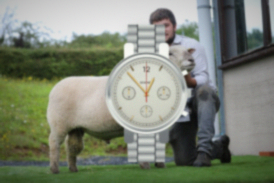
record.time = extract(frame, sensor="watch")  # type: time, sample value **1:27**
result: **12:53**
